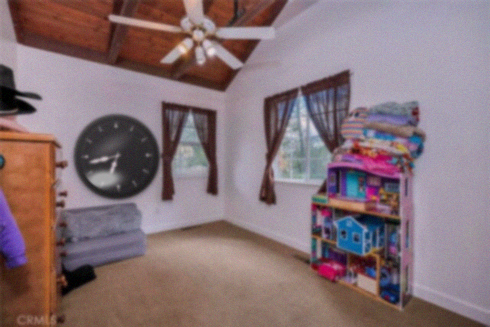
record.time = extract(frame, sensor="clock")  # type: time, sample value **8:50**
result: **6:43**
